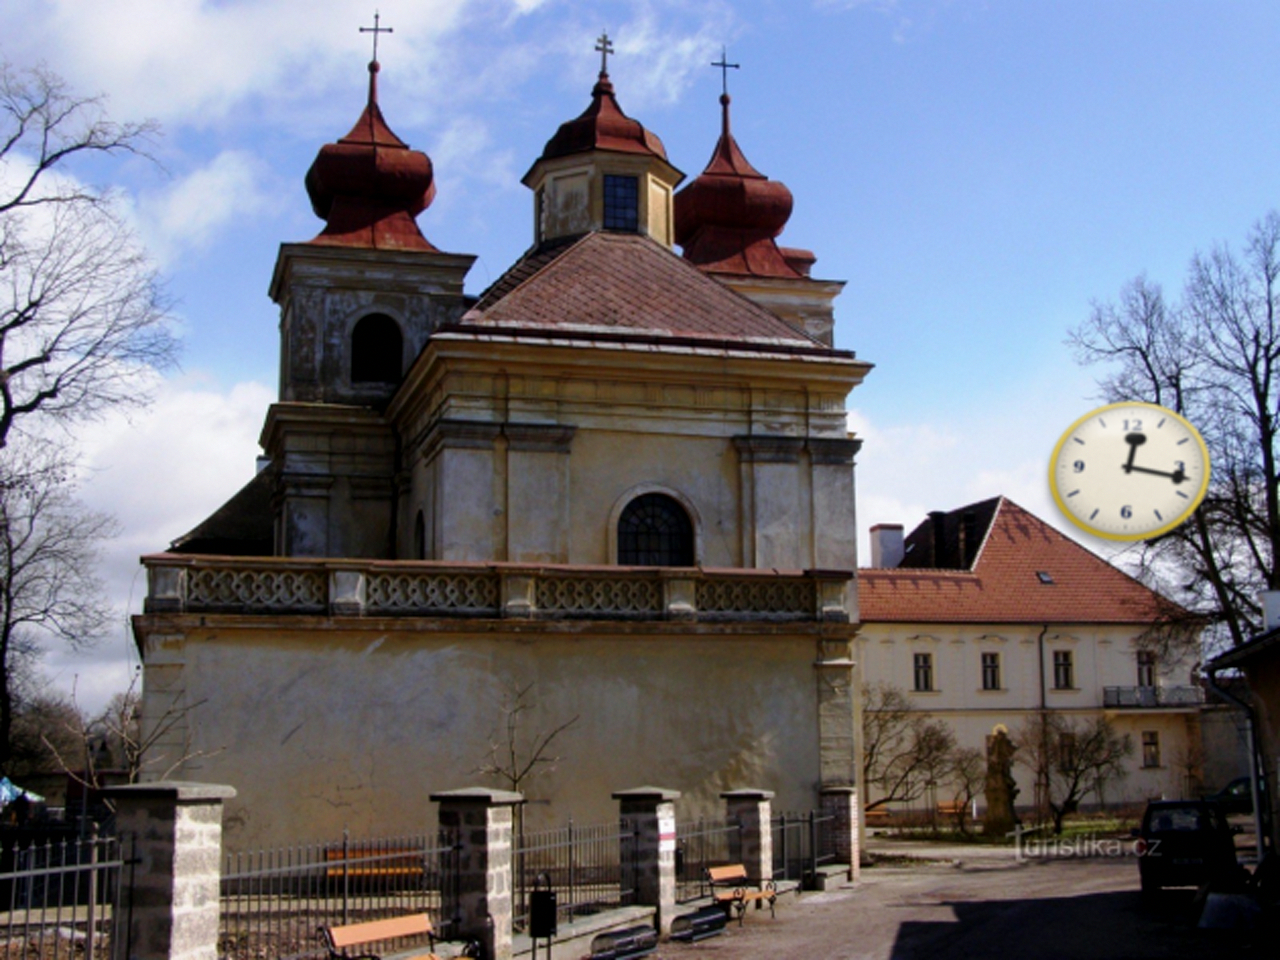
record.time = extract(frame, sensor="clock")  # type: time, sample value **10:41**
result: **12:17**
